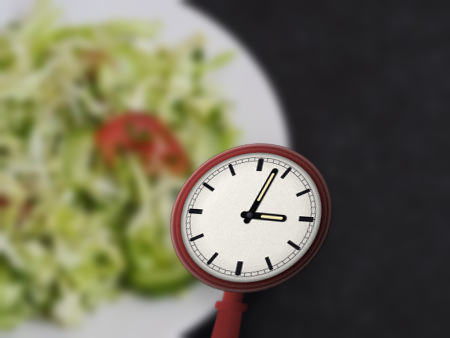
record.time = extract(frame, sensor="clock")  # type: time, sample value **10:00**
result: **3:03**
